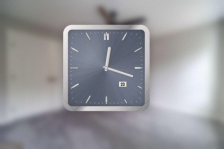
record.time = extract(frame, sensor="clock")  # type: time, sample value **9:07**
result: **12:18**
